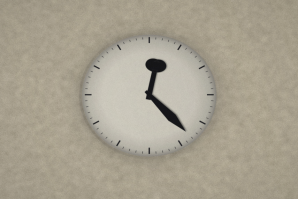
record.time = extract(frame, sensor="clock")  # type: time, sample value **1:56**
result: **12:23**
